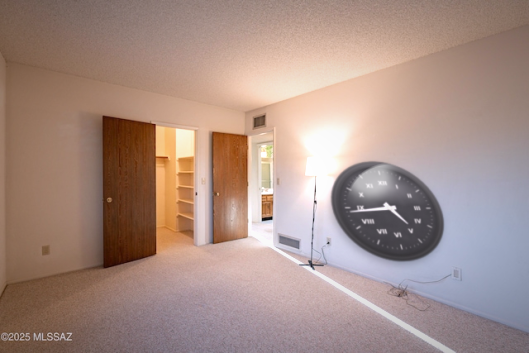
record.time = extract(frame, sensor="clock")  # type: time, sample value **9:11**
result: **4:44**
